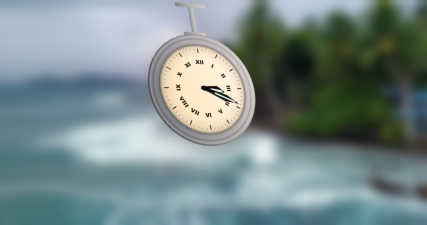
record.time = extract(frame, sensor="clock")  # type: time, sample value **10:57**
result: **3:19**
